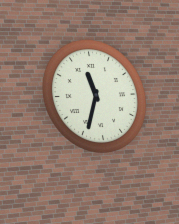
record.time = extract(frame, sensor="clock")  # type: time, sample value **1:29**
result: **11:34**
